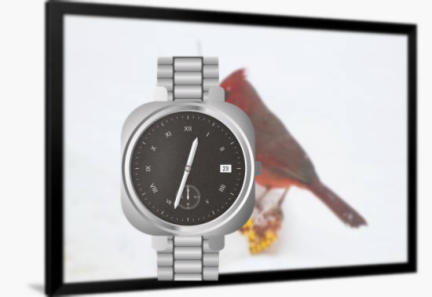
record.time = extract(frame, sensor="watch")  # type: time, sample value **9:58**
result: **12:33**
